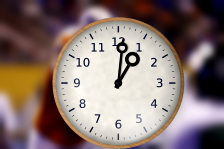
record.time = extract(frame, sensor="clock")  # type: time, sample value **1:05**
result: **1:01**
